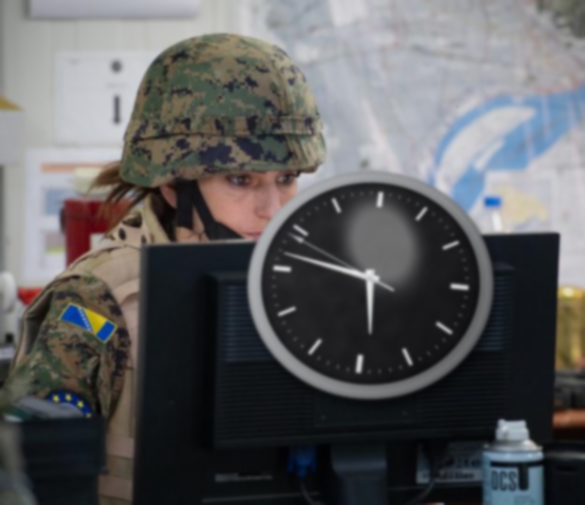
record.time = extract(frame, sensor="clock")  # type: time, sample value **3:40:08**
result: **5:46:49**
